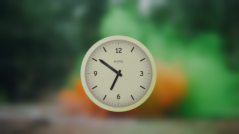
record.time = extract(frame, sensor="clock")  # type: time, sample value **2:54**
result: **6:51**
